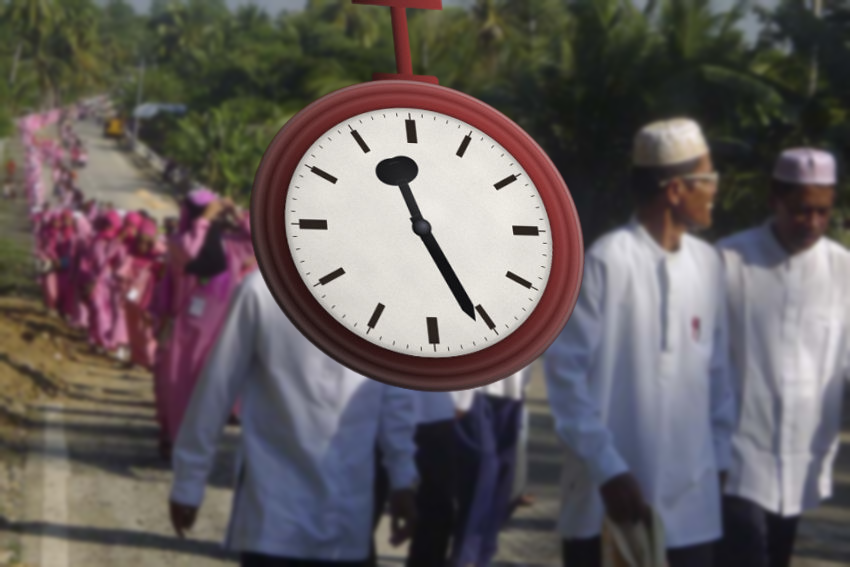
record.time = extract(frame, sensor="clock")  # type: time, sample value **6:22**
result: **11:26**
